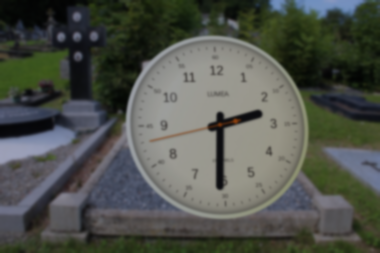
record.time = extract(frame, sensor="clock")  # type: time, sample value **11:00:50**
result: **2:30:43**
